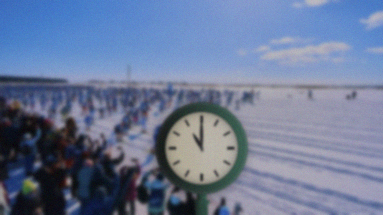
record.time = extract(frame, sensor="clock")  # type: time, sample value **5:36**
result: **11:00**
